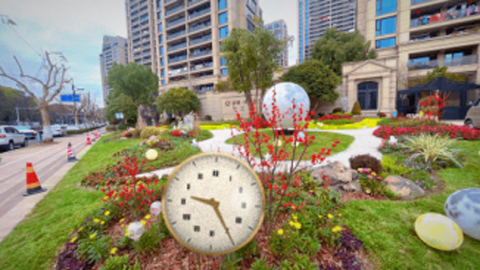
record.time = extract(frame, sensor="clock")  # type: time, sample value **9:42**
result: **9:25**
